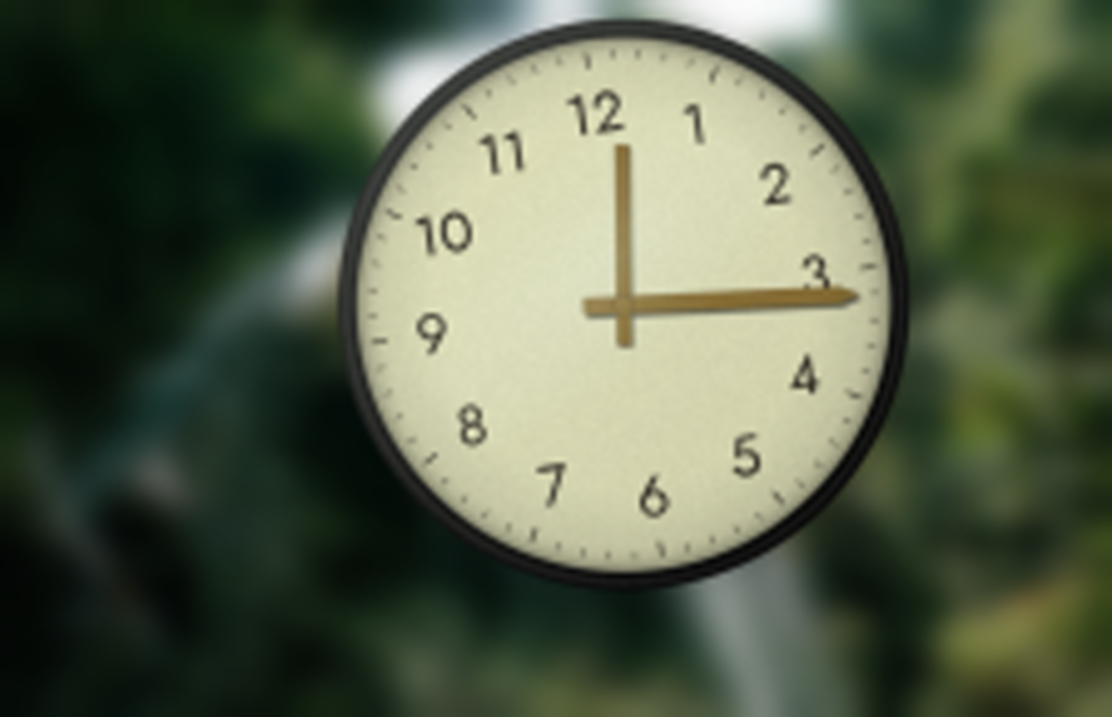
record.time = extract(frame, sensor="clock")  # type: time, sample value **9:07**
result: **12:16**
